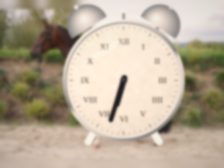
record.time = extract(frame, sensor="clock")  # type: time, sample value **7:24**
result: **6:33**
